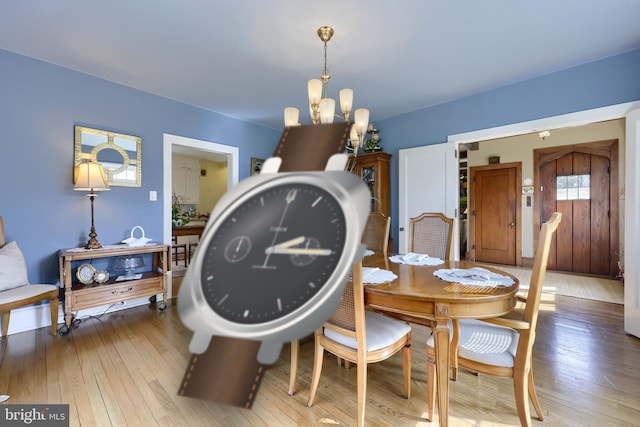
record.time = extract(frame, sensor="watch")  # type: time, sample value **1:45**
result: **2:15**
